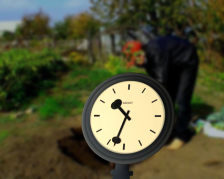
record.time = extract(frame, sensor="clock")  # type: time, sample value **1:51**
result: **10:33**
